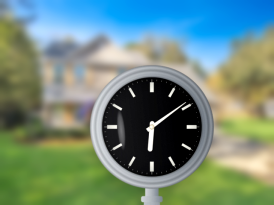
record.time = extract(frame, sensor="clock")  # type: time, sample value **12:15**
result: **6:09**
